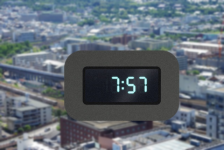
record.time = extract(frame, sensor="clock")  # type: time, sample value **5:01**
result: **7:57**
